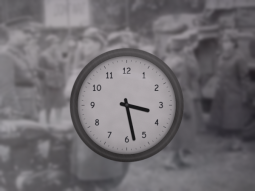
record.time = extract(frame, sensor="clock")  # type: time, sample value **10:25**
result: **3:28**
